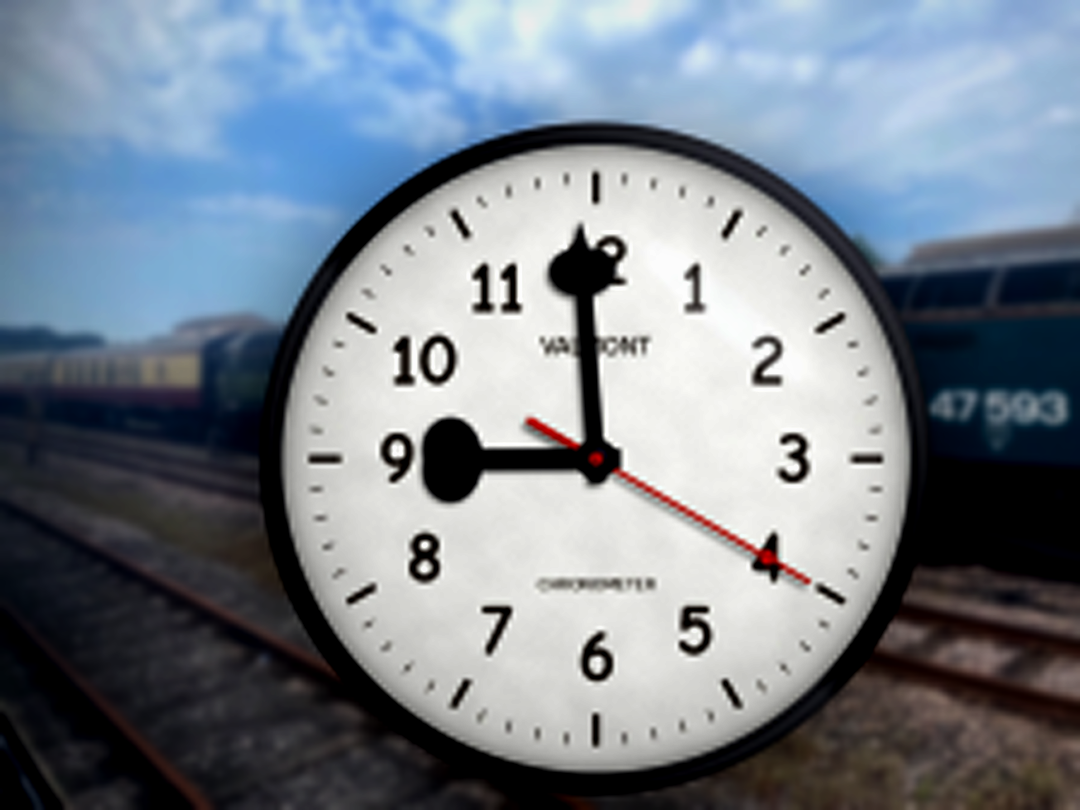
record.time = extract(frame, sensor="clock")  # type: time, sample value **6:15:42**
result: **8:59:20**
